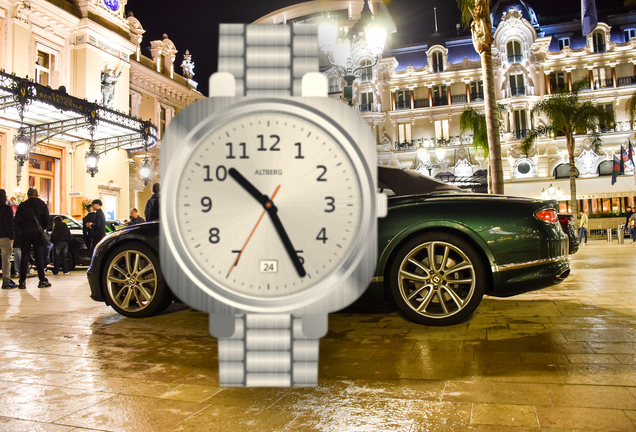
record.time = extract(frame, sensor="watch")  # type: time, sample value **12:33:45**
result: **10:25:35**
